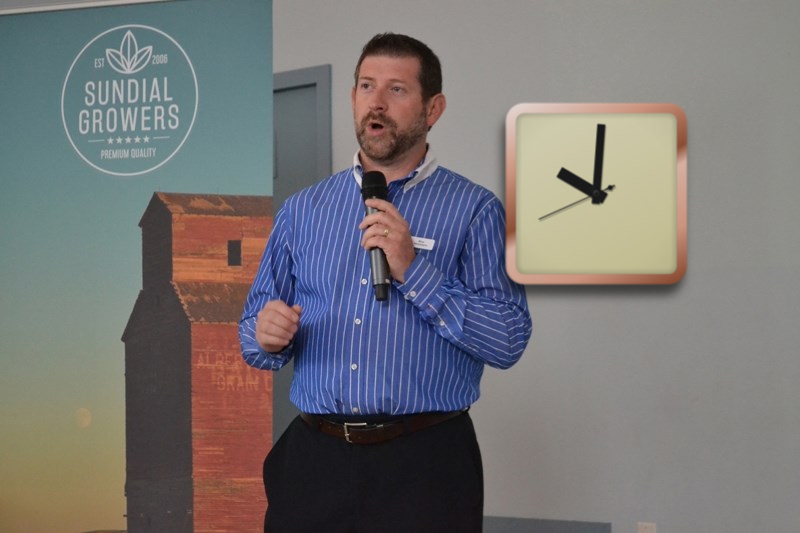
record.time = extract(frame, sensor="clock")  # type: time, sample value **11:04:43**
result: **10:00:41**
